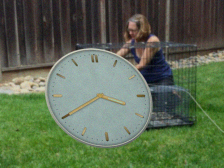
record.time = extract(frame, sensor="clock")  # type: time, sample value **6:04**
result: **3:40**
